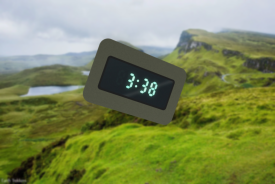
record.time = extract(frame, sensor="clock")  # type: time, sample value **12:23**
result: **3:38**
